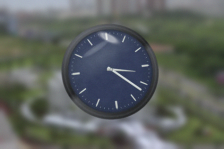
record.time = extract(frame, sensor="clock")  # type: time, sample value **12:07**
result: **3:22**
